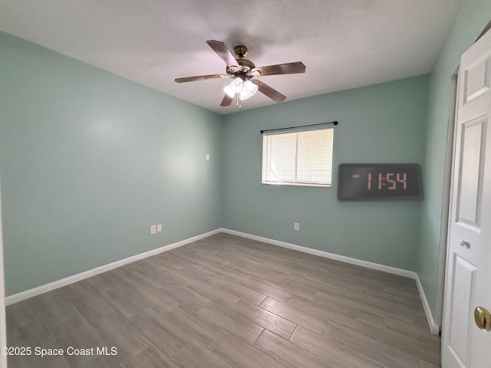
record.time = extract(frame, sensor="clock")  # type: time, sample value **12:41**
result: **11:54**
